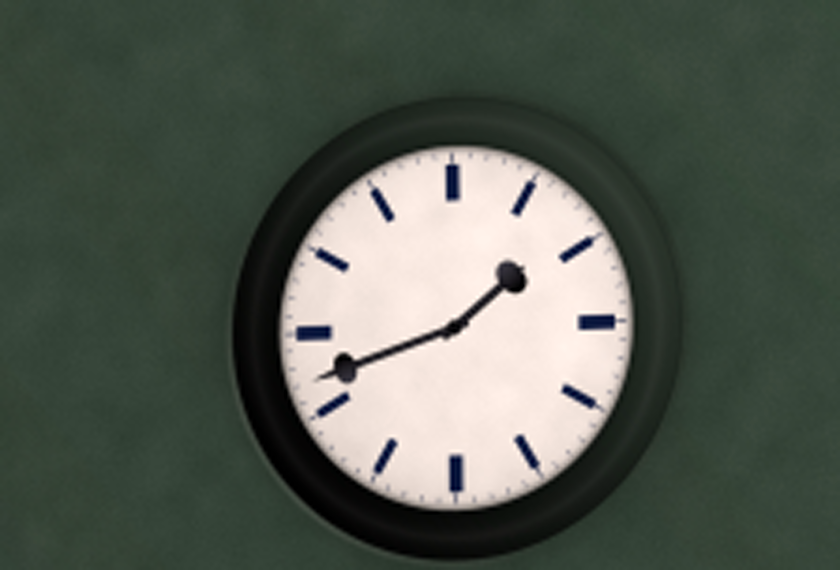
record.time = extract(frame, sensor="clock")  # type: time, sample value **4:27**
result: **1:42**
